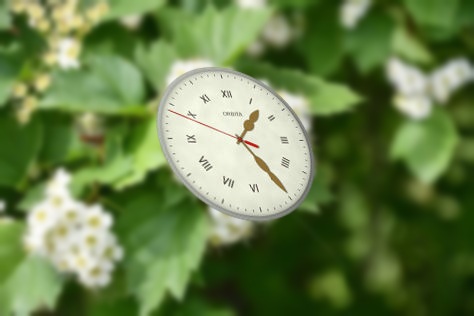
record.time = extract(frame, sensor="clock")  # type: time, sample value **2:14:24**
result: **1:24:49**
